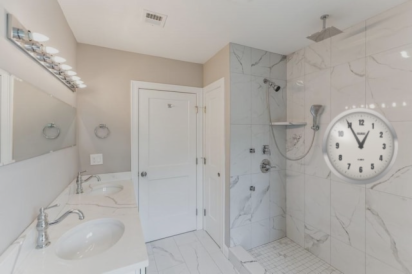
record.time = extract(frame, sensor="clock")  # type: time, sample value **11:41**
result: **12:55**
